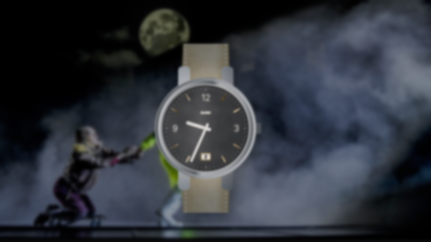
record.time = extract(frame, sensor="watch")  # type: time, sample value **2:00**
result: **9:34**
